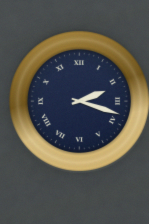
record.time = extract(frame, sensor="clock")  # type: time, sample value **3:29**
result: **2:18**
